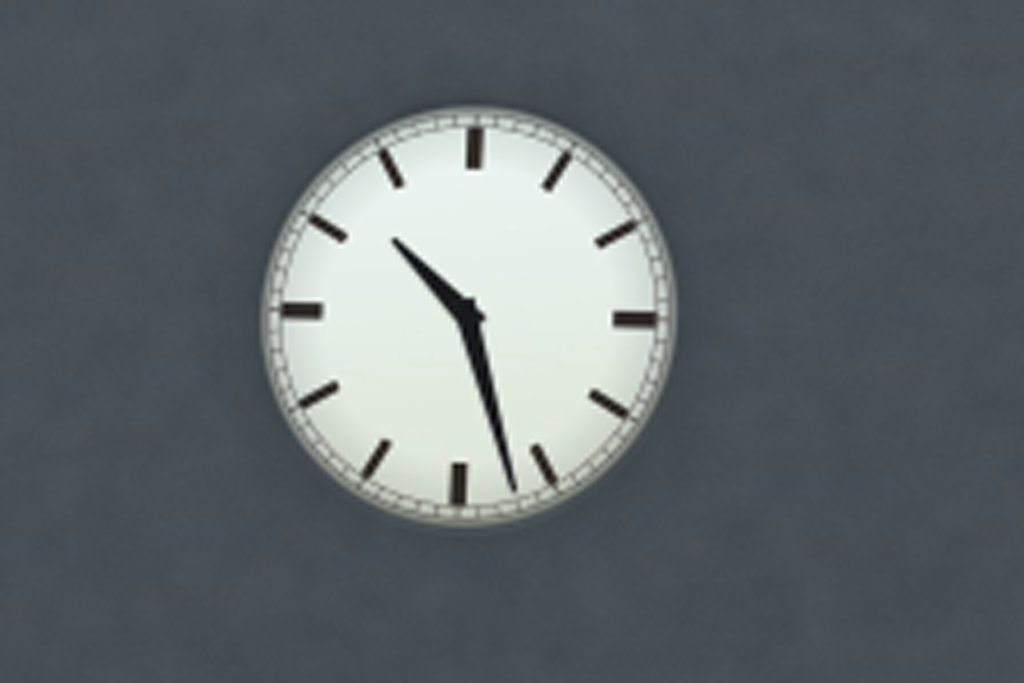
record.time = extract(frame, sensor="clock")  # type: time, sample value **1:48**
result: **10:27**
